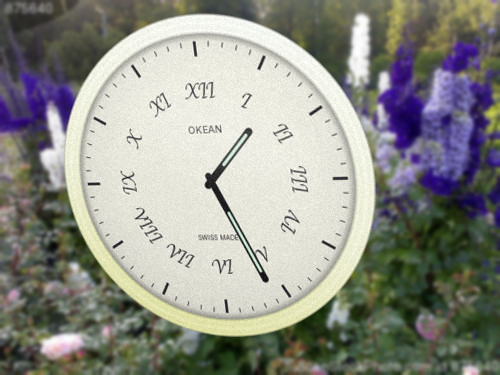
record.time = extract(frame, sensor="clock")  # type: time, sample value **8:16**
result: **1:26**
